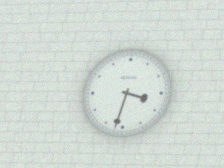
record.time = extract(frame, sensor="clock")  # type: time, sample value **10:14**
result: **3:32**
